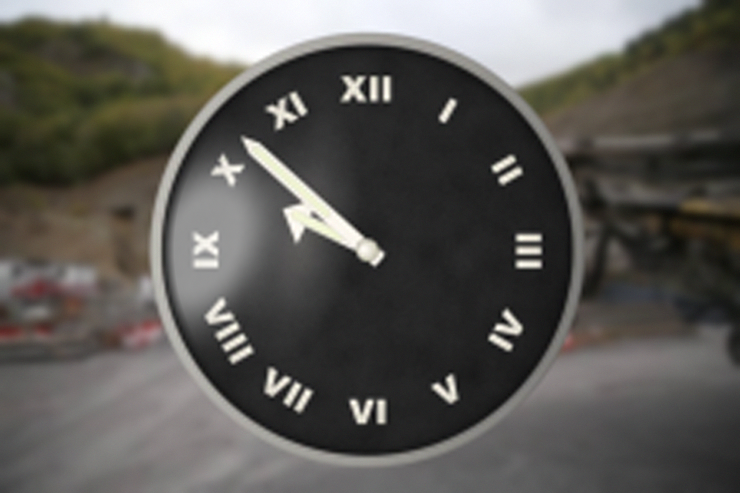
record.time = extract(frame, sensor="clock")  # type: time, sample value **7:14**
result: **9:52**
